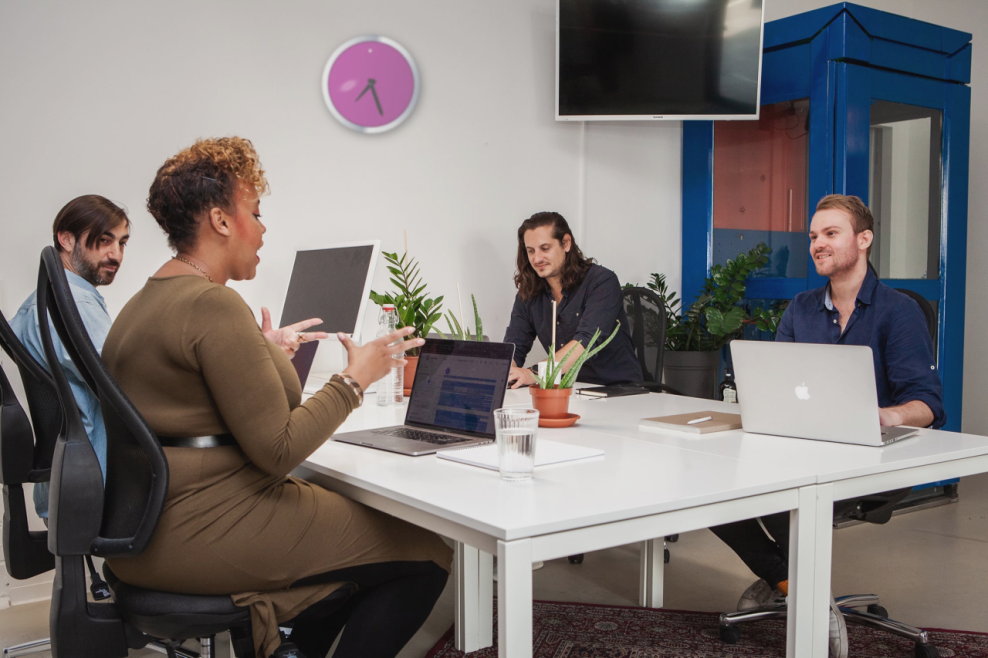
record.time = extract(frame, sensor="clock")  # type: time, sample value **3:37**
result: **7:27**
